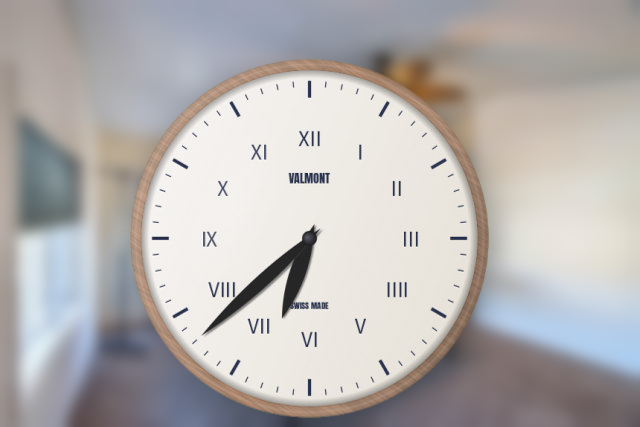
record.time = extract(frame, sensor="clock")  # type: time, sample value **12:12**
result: **6:38**
